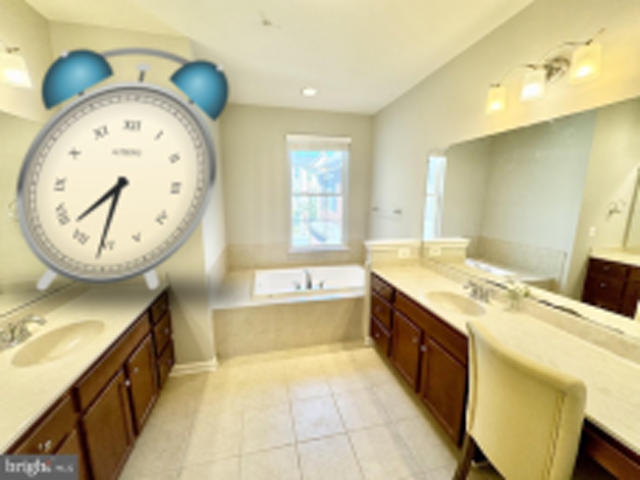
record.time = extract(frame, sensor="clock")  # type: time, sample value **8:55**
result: **7:31**
